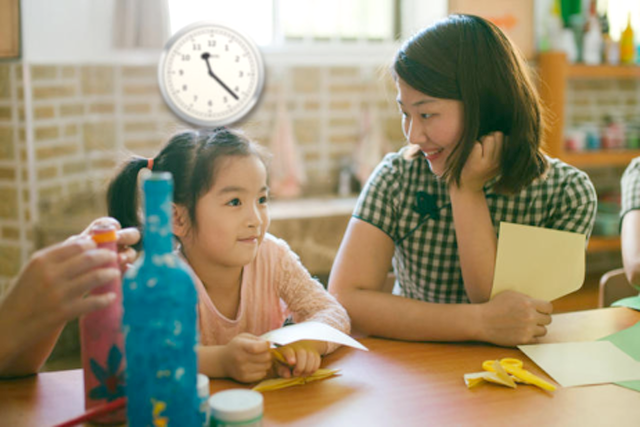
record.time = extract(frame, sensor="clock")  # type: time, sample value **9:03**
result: **11:22**
